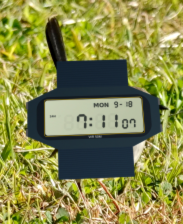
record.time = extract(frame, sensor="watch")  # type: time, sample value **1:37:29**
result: **7:11:07**
